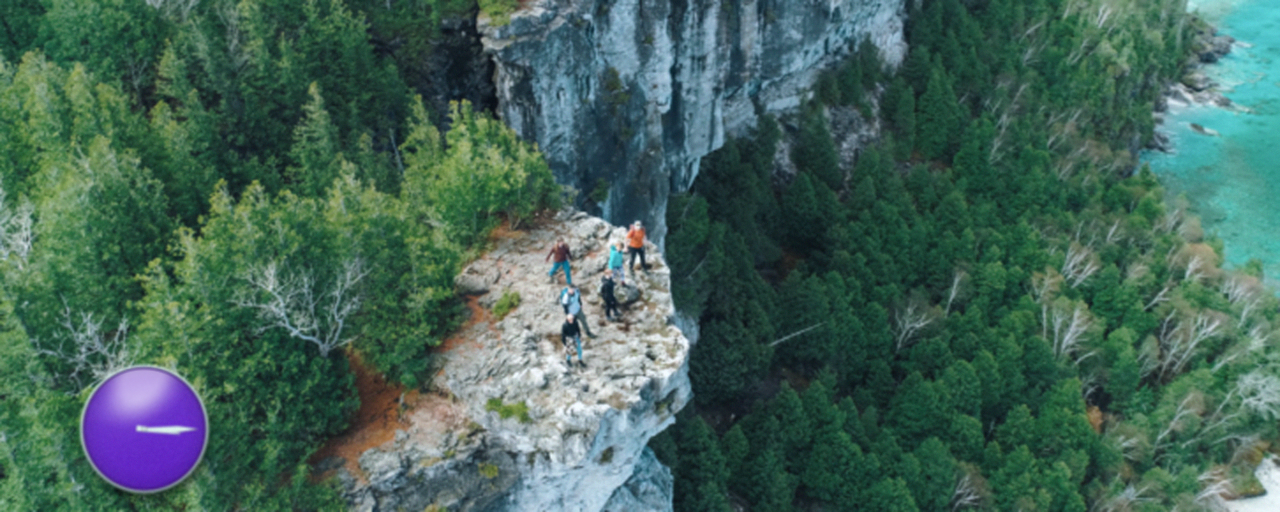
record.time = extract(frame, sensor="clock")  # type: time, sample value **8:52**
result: **3:15**
